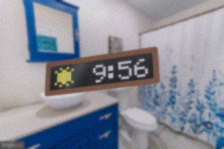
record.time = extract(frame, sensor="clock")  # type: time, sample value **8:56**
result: **9:56**
